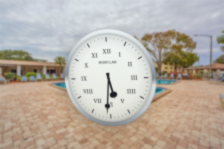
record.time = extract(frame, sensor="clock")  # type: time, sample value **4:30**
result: **5:31**
